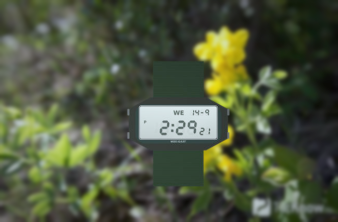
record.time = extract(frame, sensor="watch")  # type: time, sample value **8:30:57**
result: **2:29:21**
